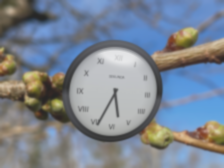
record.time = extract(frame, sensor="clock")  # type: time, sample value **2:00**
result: **5:34**
